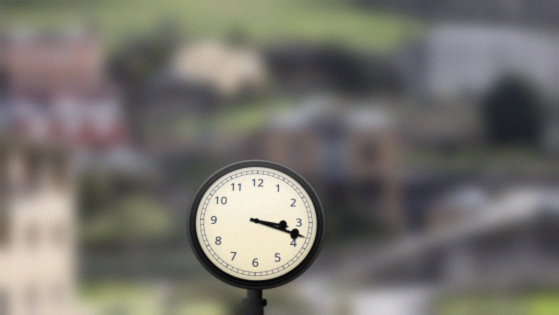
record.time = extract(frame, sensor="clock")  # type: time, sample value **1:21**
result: **3:18**
